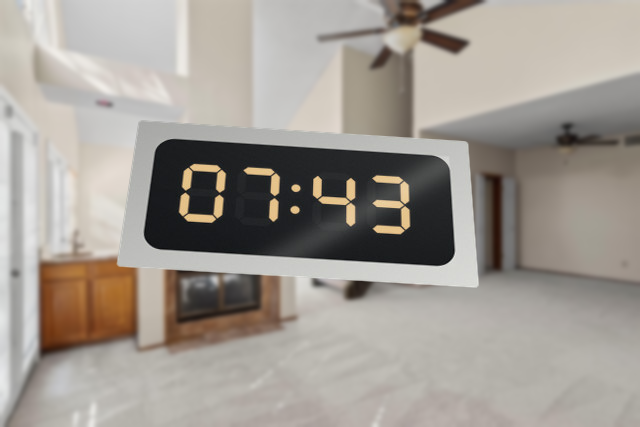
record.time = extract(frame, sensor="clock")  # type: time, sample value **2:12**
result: **7:43**
